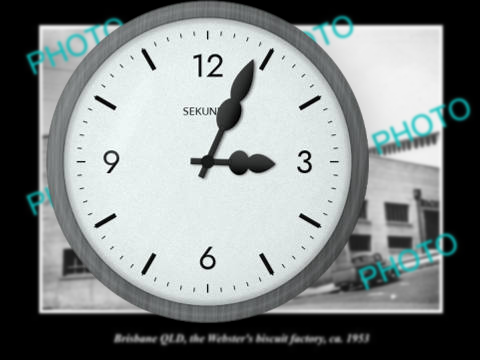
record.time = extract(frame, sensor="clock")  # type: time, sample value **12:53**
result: **3:04**
